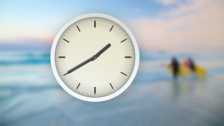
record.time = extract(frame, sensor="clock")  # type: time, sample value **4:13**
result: **1:40**
